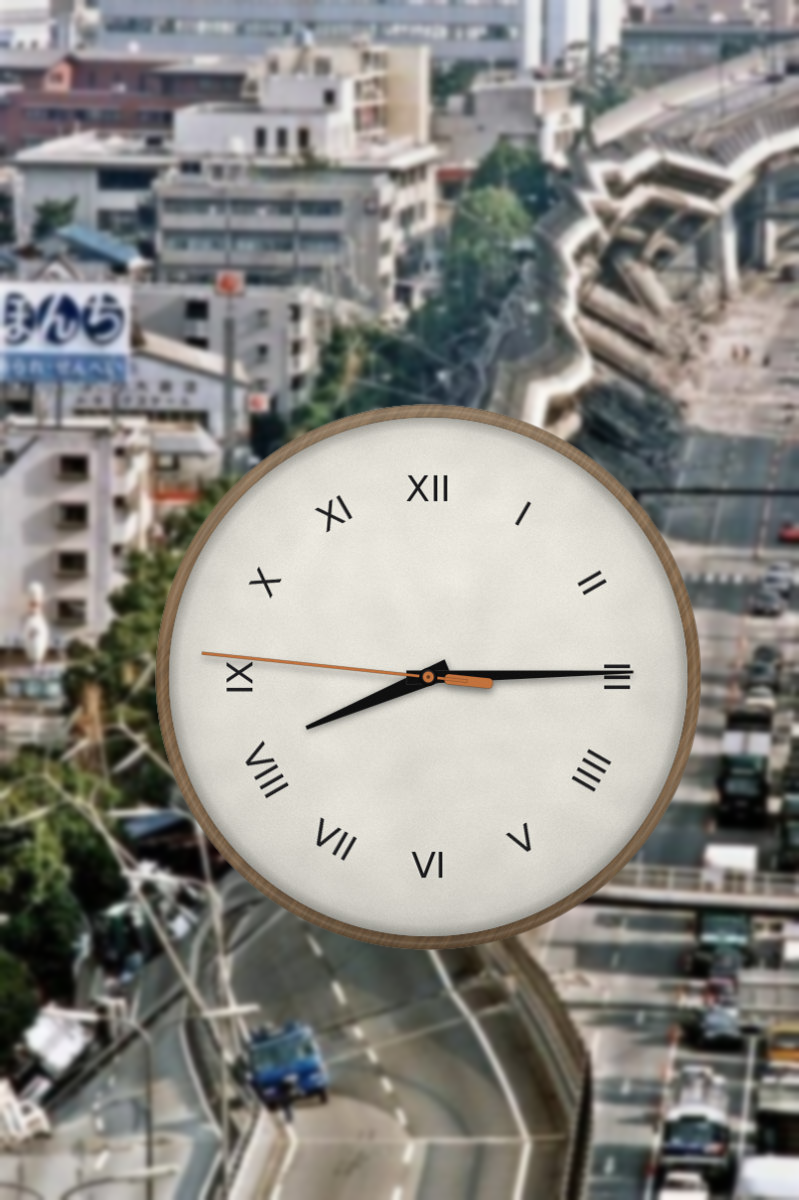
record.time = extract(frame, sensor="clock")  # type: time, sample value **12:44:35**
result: **8:14:46**
